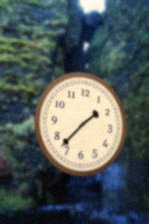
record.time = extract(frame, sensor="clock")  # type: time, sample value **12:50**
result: **1:37**
